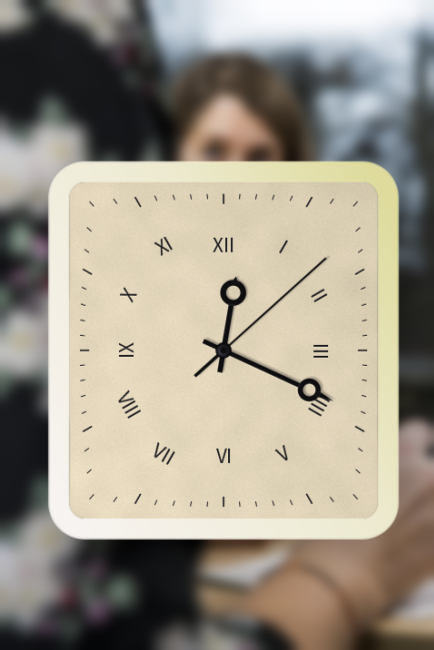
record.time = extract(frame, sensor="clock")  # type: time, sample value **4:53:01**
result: **12:19:08**
